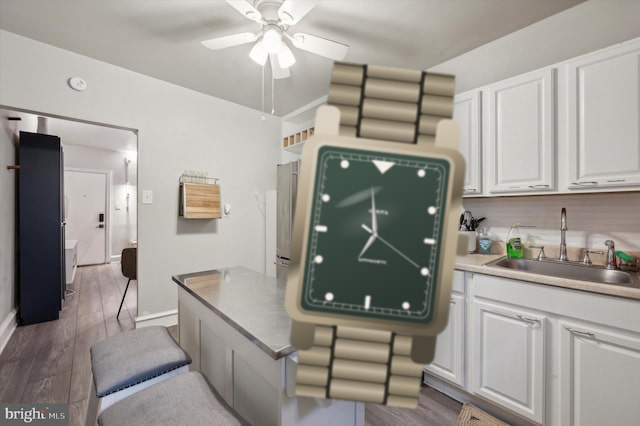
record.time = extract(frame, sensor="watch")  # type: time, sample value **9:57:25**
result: **6:58:20**
